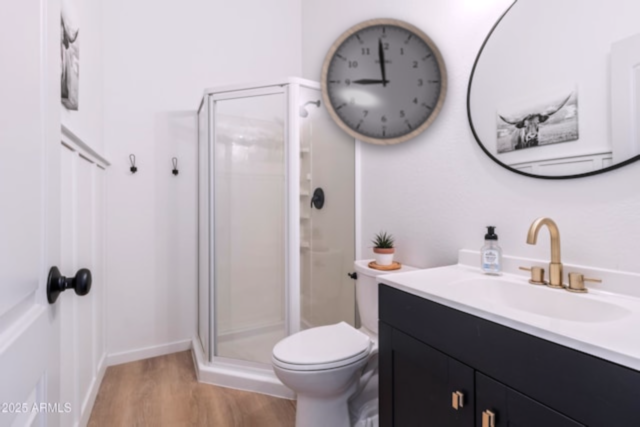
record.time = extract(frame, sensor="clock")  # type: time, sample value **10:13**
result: **8:59**
